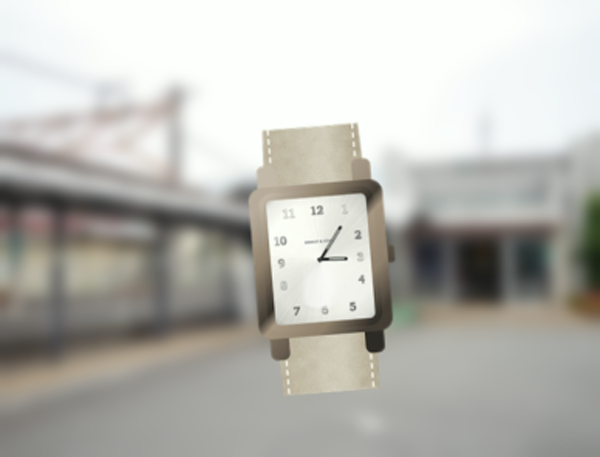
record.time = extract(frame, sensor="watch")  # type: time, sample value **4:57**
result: **3:06**
